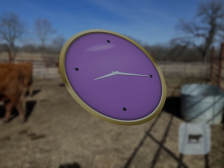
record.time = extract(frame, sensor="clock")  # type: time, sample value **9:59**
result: **8:15**
